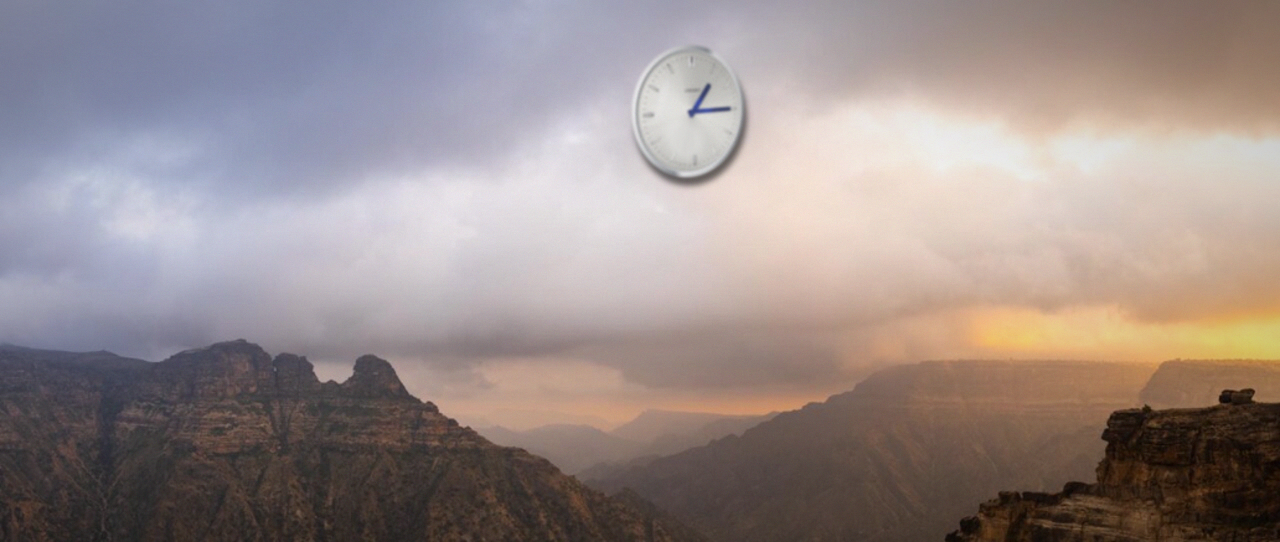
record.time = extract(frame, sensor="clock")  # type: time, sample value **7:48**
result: **1:15**
